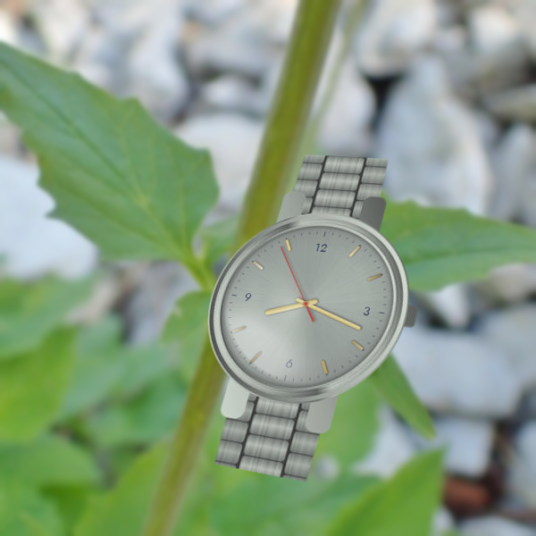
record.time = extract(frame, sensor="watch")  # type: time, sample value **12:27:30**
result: **8:17:54**
